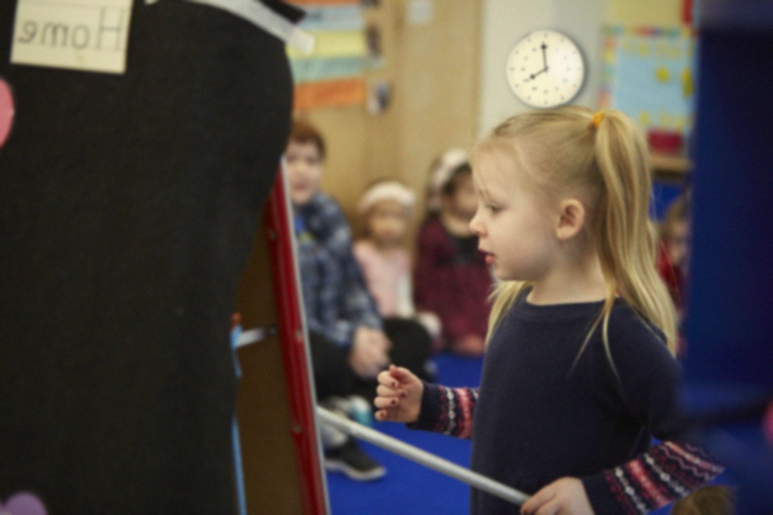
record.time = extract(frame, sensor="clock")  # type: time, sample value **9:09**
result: **7:59**
